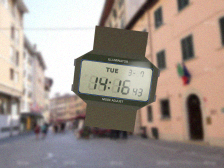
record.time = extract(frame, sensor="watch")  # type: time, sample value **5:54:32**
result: **14:16:43**
